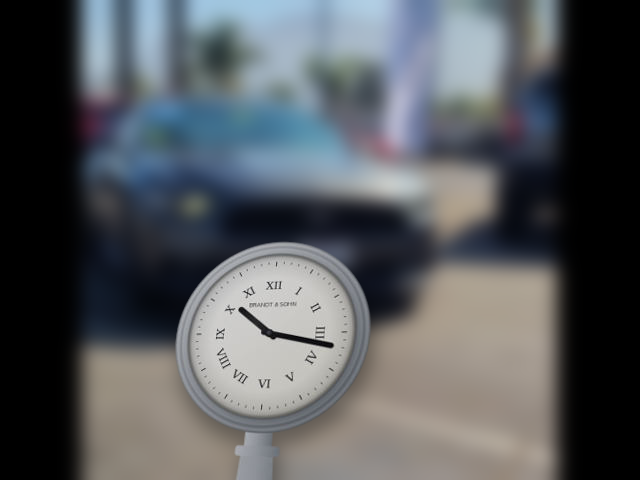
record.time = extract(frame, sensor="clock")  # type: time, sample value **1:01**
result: **10:17**
